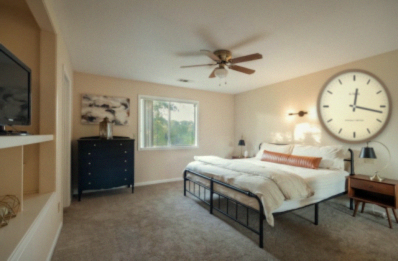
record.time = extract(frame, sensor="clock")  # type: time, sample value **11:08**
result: **12:17**
